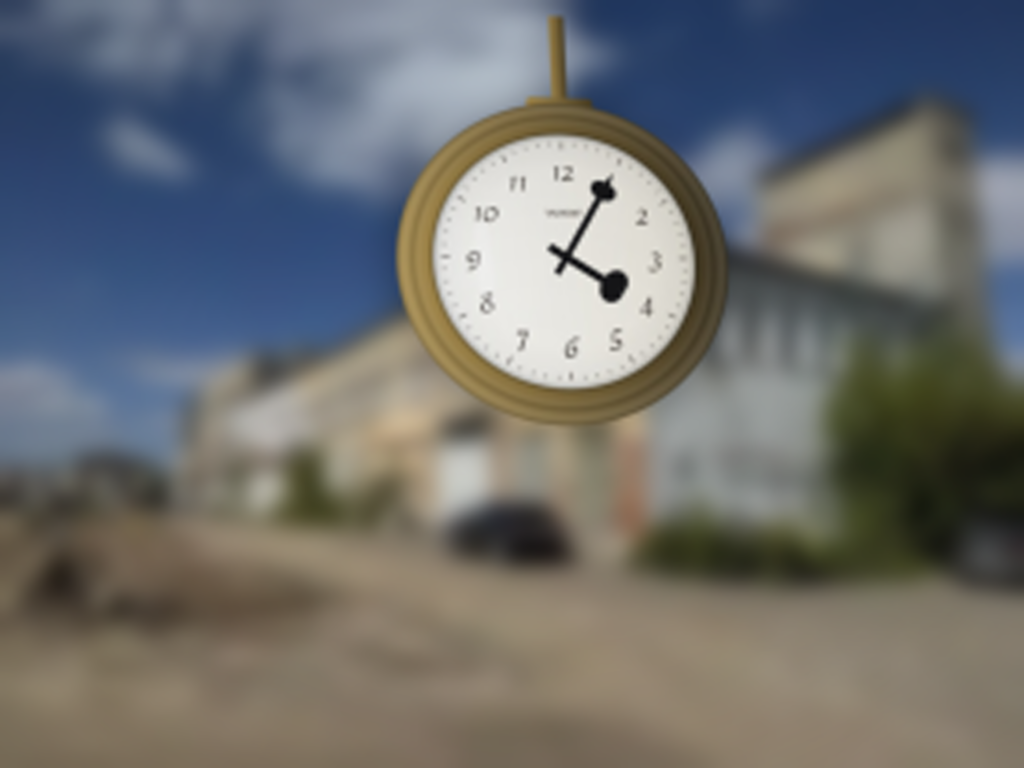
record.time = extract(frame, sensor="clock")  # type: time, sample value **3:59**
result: **4:05**
